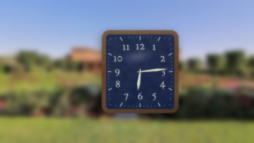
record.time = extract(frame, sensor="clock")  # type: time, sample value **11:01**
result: **6:14**
